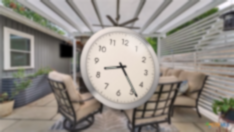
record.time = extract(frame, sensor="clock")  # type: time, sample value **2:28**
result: **8:24**
